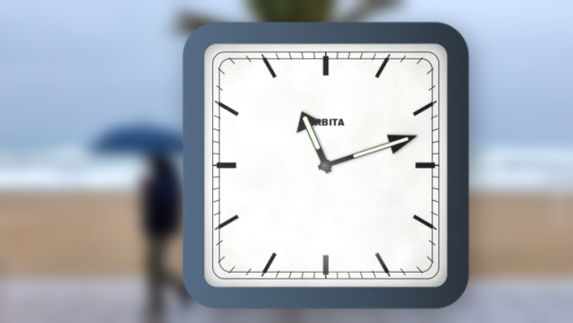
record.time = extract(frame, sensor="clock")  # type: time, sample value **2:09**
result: **11:12**
